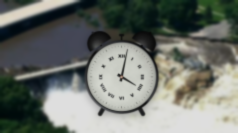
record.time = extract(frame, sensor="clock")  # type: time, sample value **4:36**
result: **4:02**
